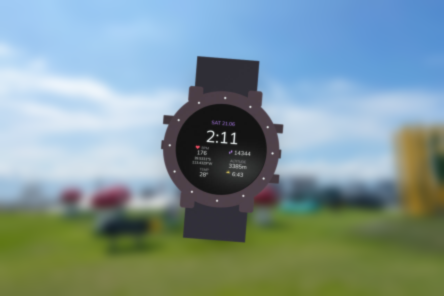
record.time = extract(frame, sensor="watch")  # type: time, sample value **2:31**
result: **2:11**
